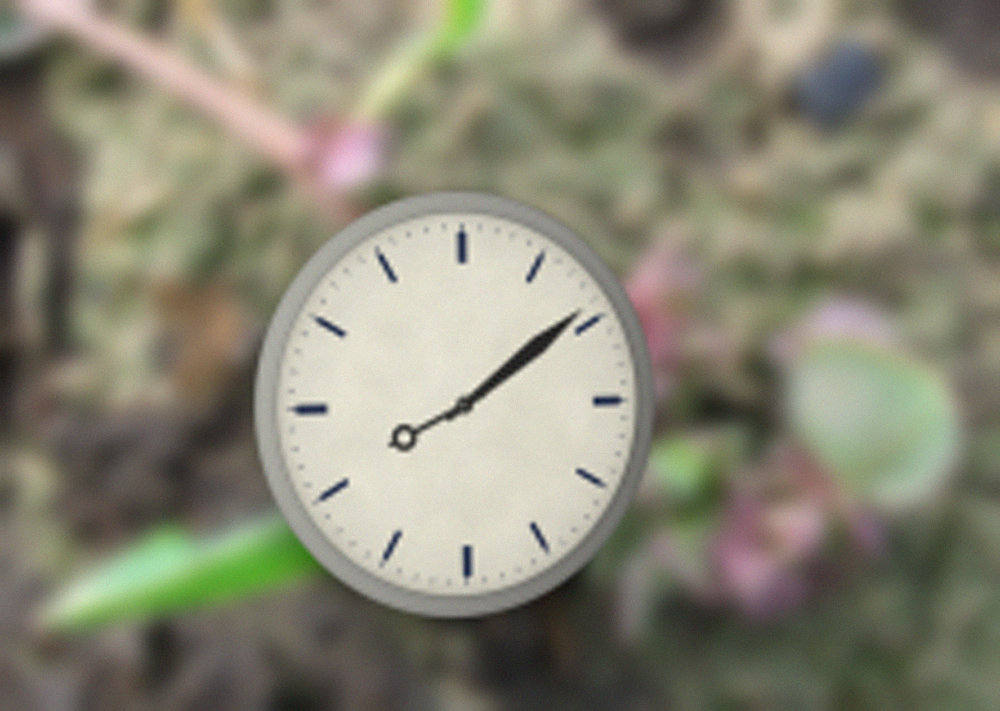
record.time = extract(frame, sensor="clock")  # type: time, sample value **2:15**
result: **8:09**
